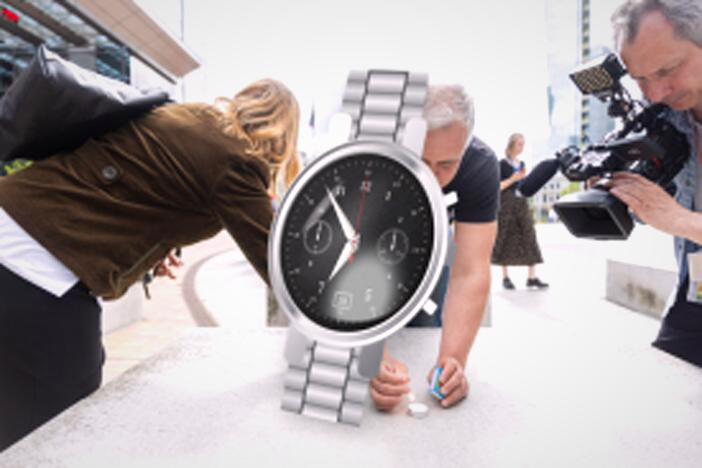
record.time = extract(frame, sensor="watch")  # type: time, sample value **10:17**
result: **6:53**
